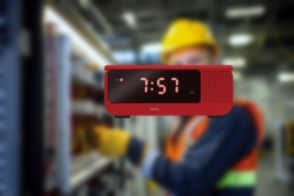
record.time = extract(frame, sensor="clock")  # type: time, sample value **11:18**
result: **7:57**
